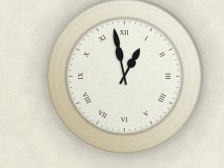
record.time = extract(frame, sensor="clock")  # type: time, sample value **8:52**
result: **12:58**
